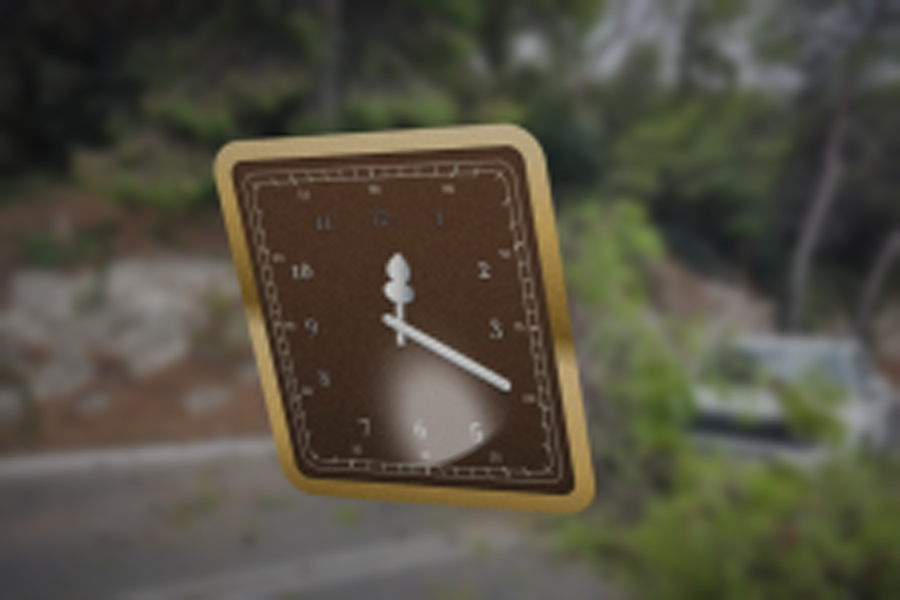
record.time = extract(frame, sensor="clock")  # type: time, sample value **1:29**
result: **12:20**
